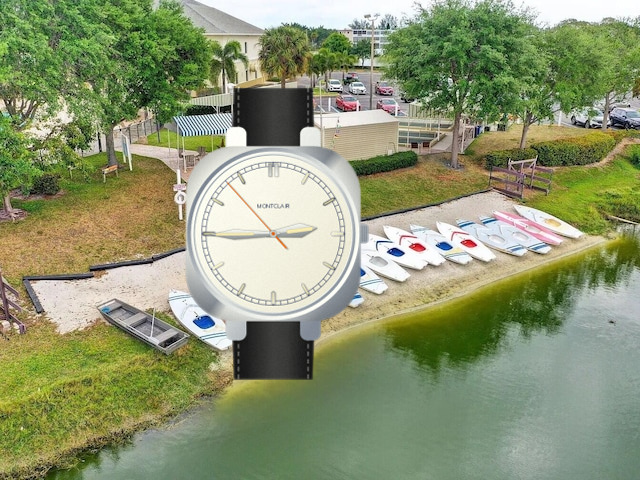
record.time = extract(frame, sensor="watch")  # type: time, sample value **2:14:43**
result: **2:44:53**
